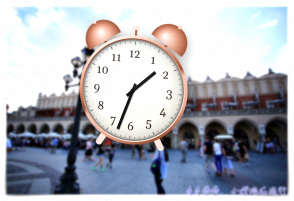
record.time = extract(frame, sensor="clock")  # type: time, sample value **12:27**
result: **1:33**
